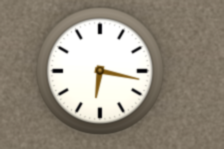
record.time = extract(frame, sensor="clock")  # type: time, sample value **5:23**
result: **6:17**
